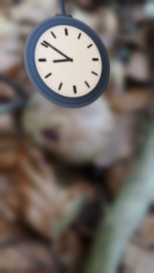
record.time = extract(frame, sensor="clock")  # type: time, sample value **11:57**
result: **8:51**
